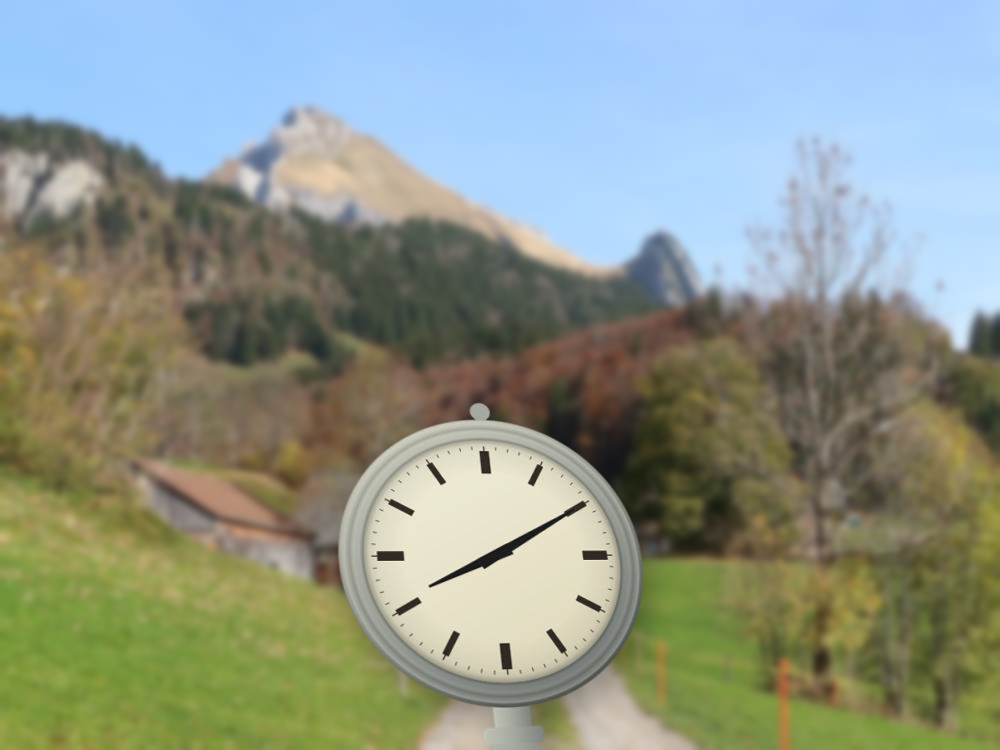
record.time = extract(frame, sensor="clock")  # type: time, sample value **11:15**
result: **8:10**
